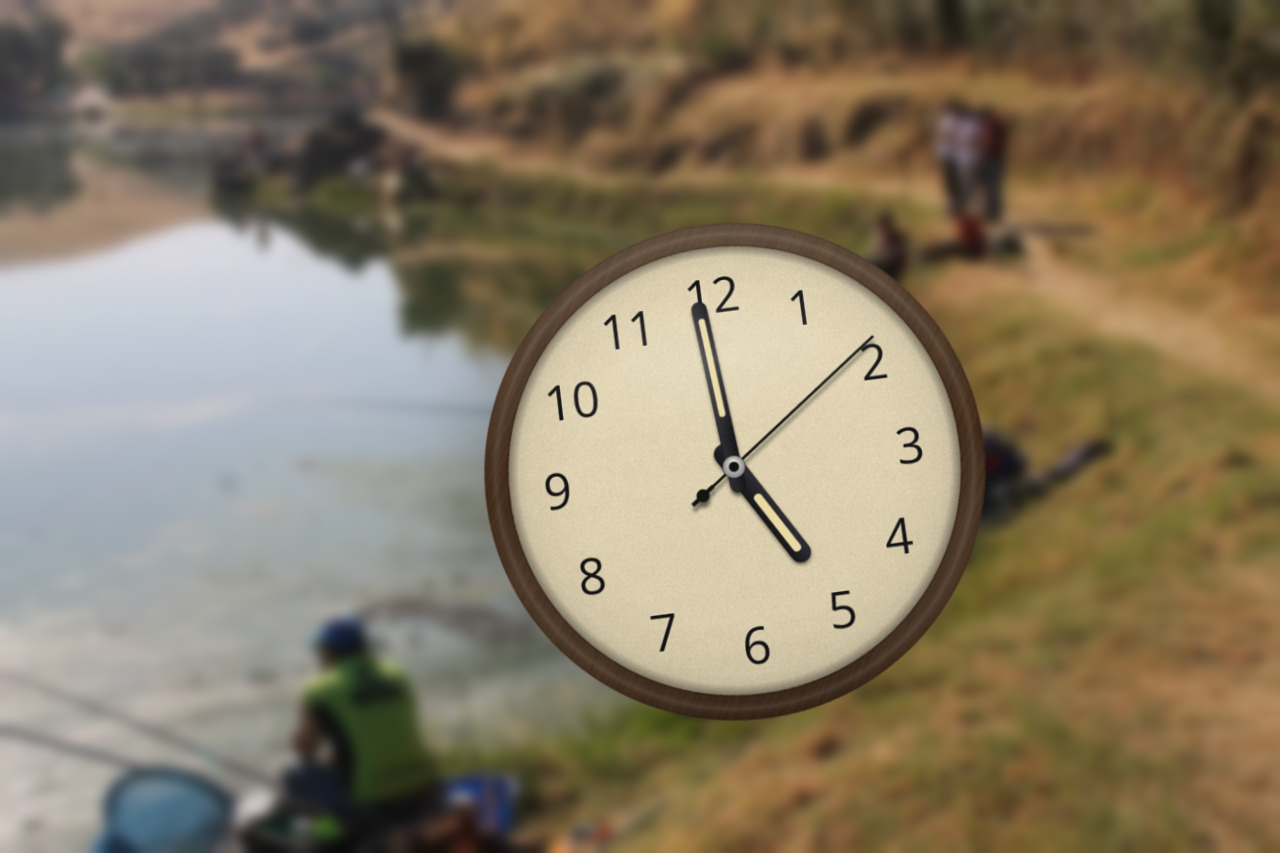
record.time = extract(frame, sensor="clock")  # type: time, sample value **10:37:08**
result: **4:59:09**
